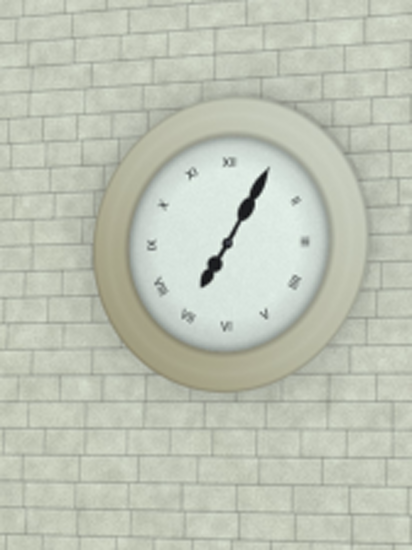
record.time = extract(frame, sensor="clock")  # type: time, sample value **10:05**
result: **7:05**
